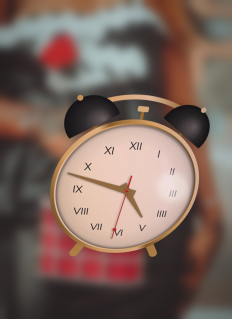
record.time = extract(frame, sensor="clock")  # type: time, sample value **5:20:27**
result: **4:47:31**
